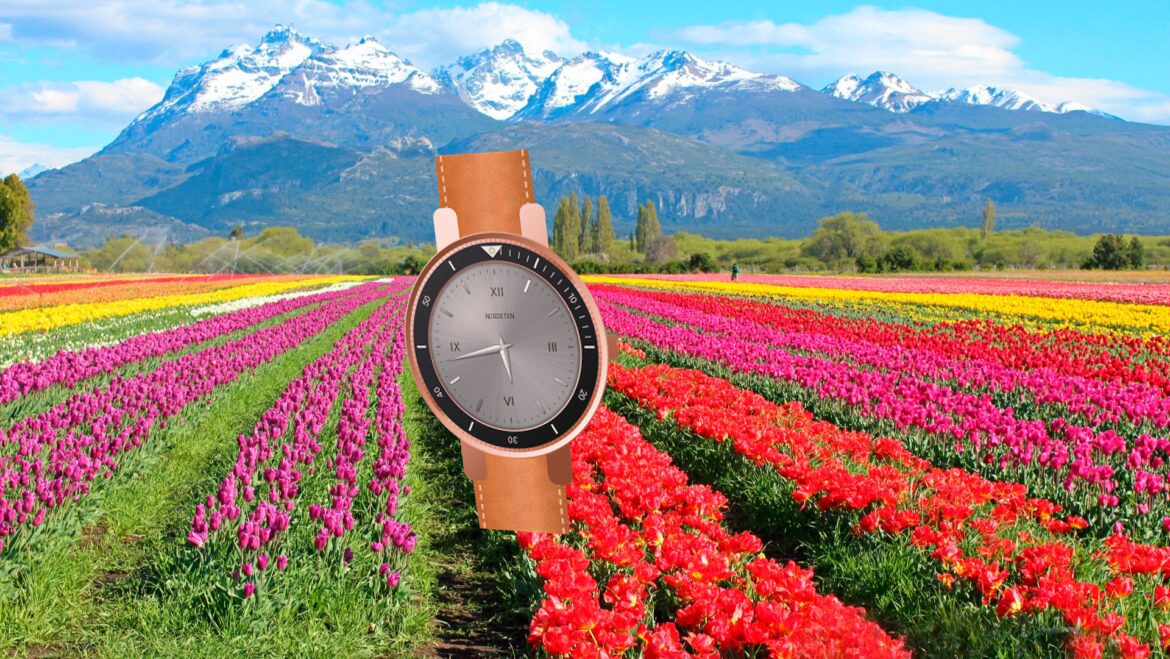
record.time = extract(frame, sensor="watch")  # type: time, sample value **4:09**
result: **5:43**
